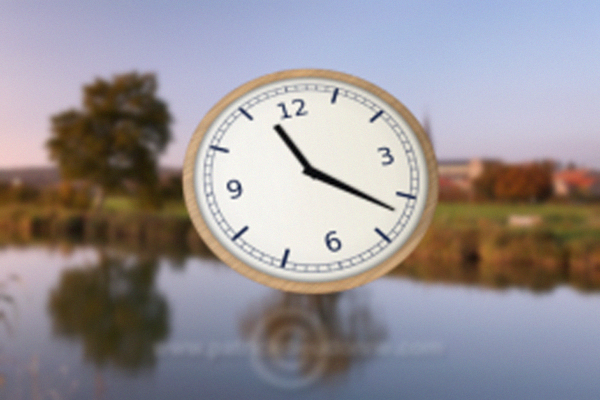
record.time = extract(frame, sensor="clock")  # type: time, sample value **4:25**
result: **11:22**
